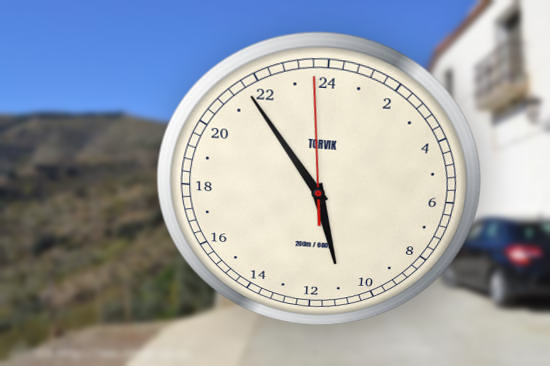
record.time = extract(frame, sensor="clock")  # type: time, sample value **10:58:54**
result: **10:53:59**
